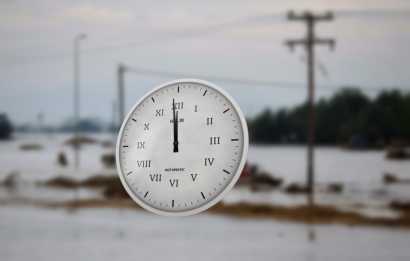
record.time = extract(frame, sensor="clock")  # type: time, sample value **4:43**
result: **11:59**
